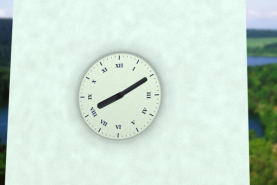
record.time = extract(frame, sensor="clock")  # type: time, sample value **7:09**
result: **8:10**
